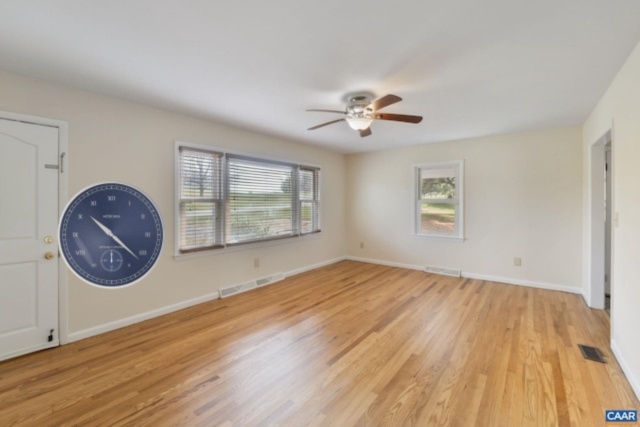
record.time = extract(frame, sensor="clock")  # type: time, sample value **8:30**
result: **10:22**
